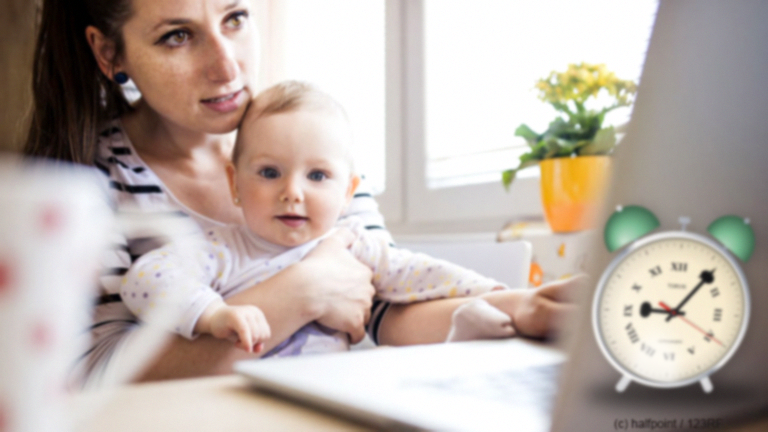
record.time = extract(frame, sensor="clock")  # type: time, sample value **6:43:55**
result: **9:06:20**
